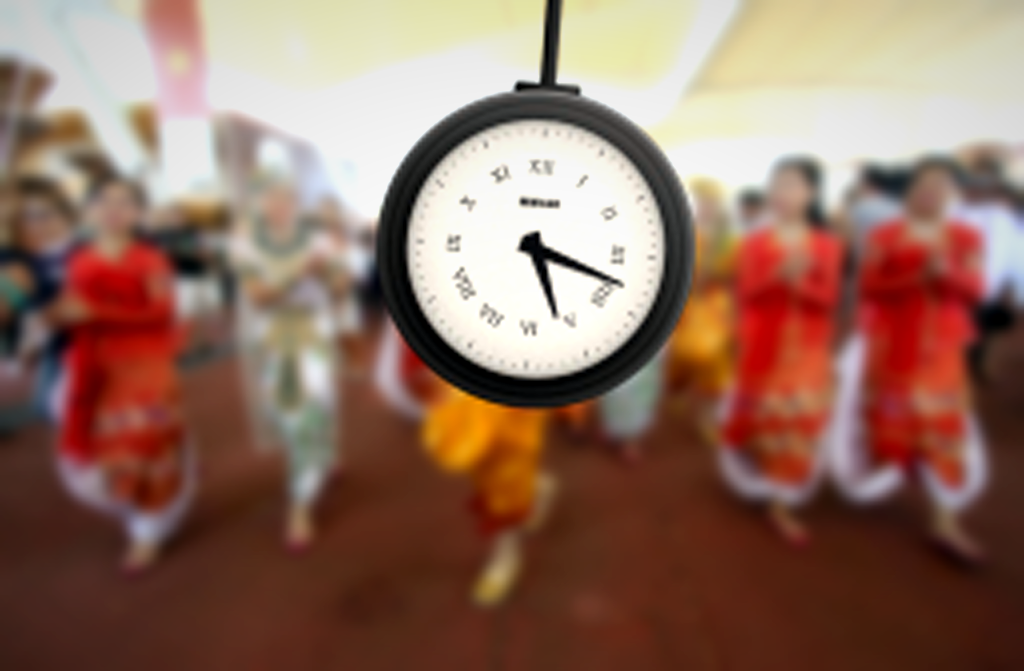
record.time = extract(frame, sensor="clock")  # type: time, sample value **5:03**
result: **5:18**
